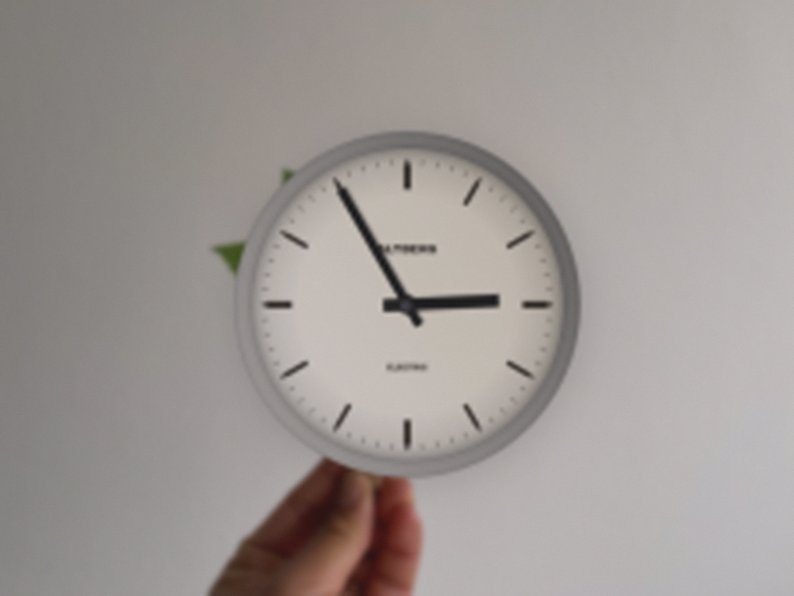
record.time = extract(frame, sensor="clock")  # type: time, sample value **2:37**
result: **2:55**
